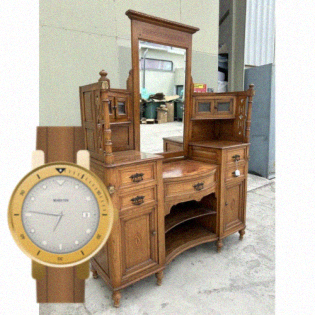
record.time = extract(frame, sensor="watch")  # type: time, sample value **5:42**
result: **6:46**
